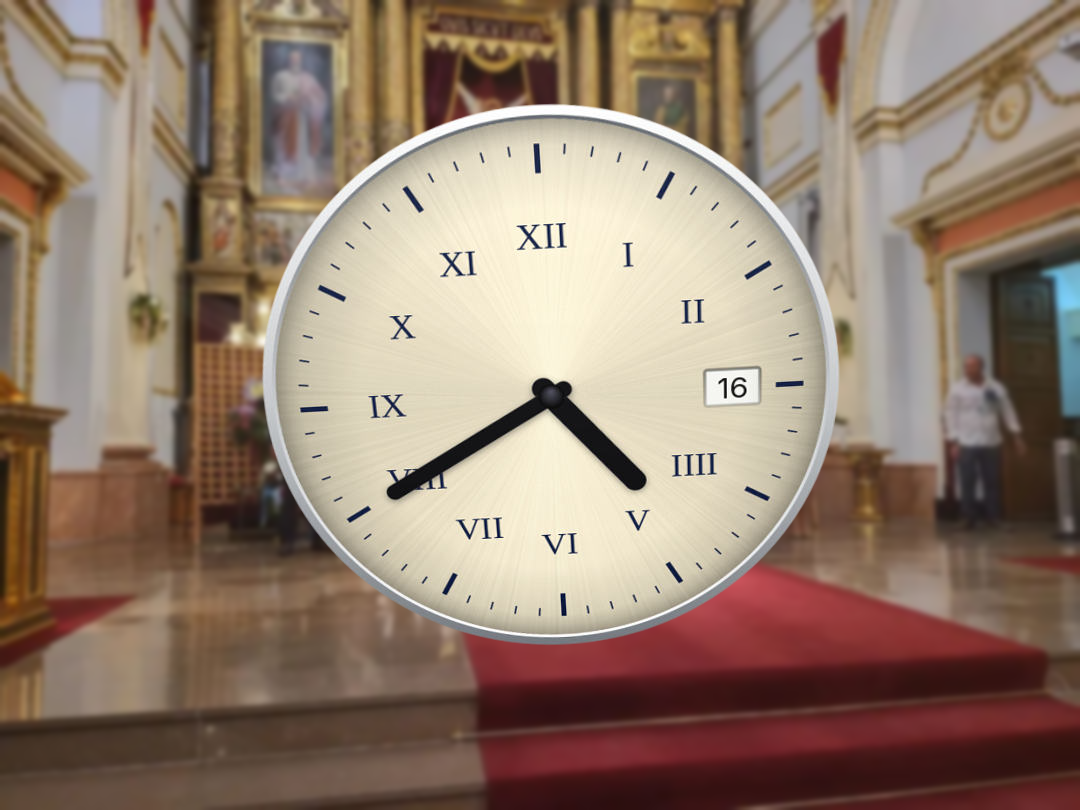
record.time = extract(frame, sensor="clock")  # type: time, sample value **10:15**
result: **4:40**
